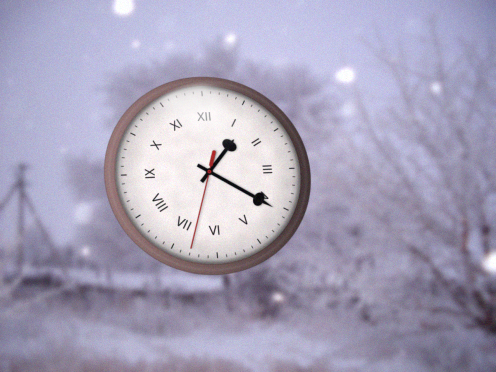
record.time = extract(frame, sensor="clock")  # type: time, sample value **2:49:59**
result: **1:20:33**
